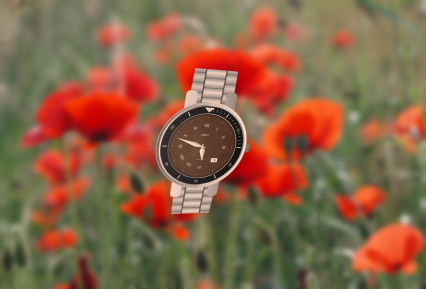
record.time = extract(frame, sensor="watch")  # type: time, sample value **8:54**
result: **5:48**
